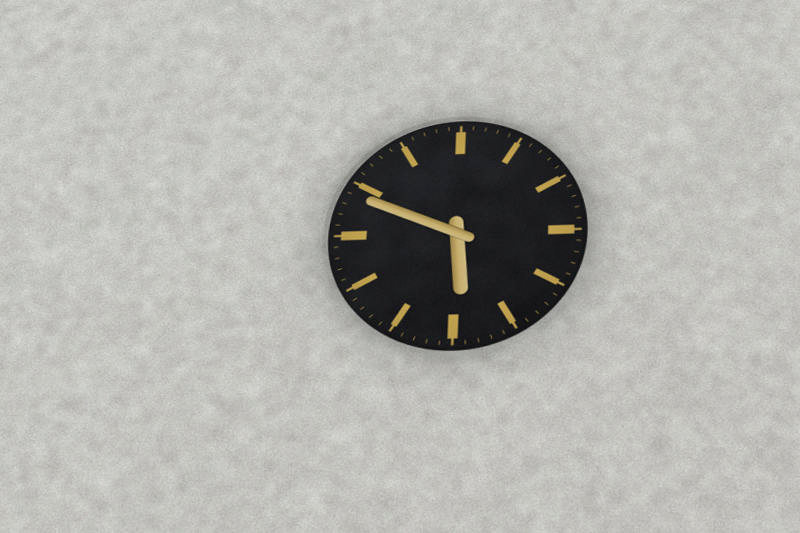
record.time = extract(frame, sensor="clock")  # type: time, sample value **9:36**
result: **5:49**
